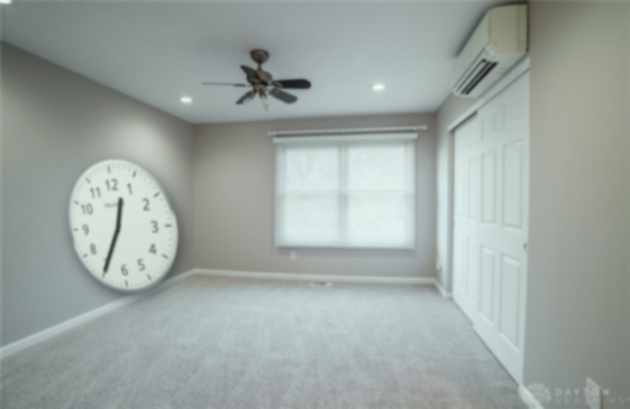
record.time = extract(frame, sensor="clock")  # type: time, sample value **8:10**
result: **12:35**
